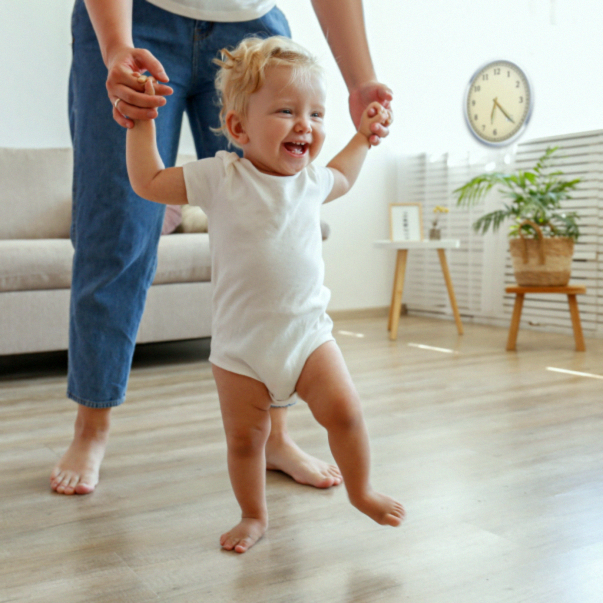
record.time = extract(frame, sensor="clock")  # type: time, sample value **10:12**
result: **6:22**
